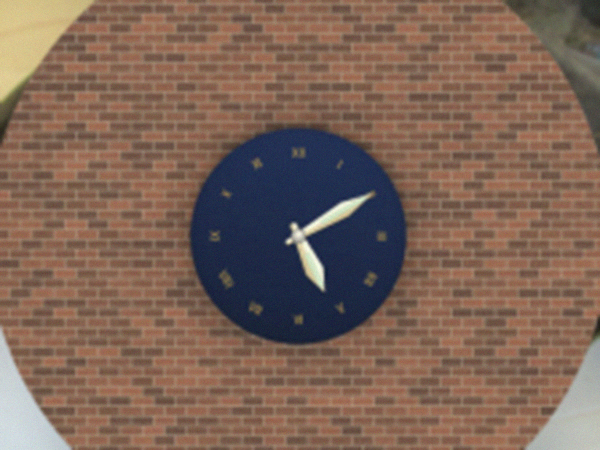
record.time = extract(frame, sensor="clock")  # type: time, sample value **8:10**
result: **5:10**
